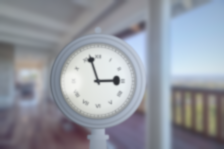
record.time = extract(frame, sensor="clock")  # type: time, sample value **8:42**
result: **2:57**
